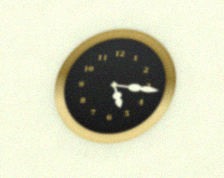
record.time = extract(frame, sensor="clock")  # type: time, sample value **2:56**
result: **5:16**
